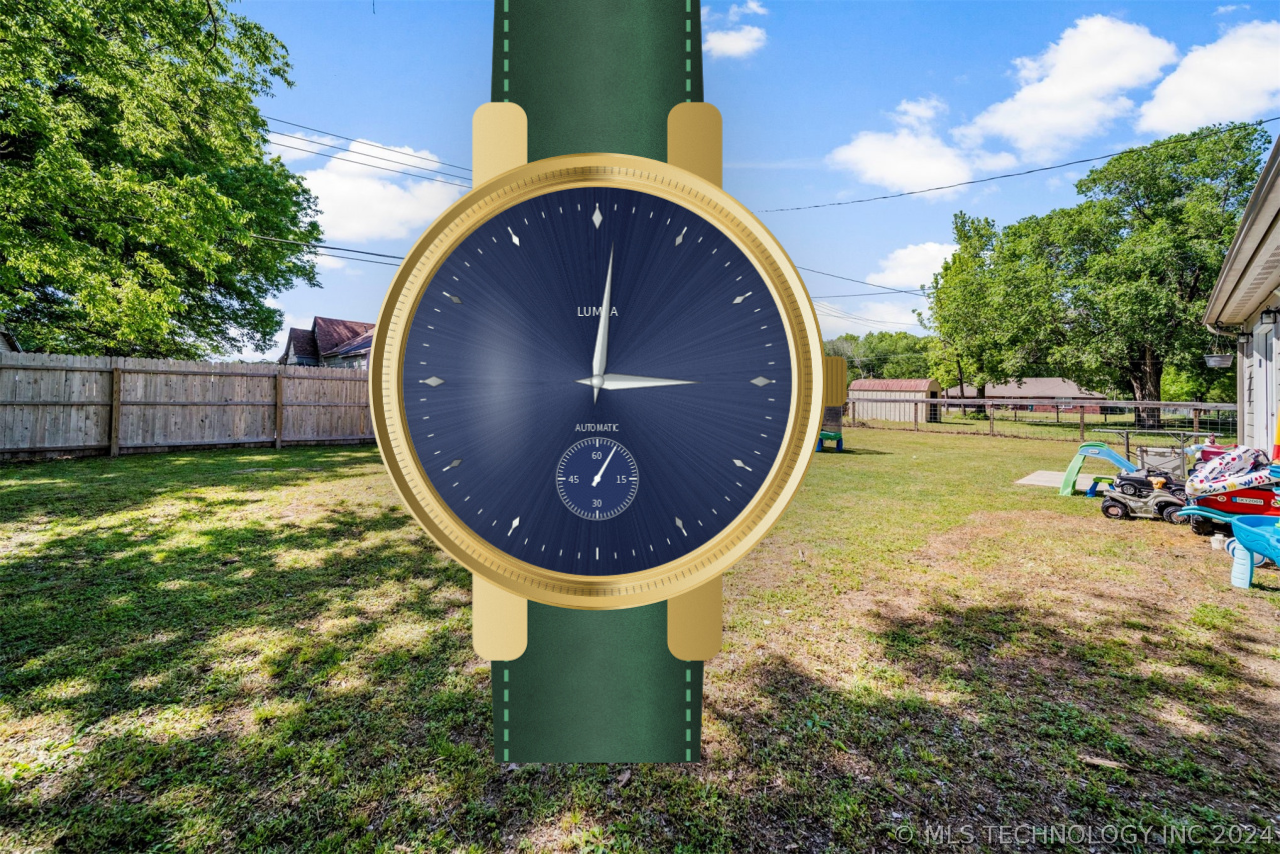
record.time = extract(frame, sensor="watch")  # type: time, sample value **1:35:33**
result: **3:01:05**
